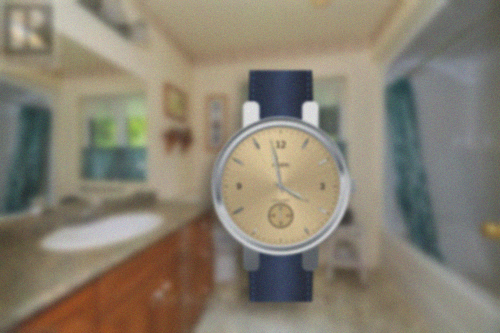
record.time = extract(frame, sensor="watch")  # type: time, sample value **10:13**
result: **3:58**
